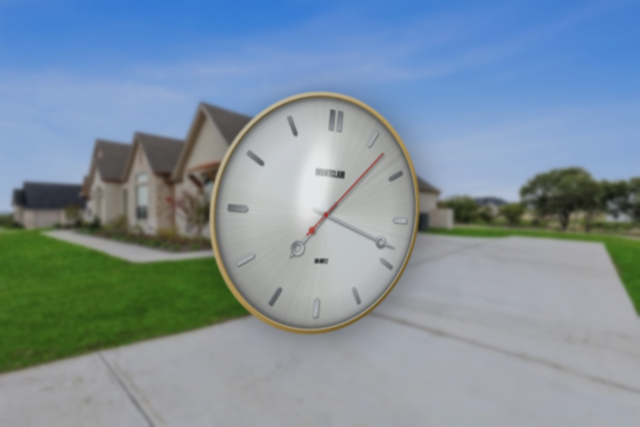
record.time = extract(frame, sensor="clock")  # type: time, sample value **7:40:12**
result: **7:18:07**
